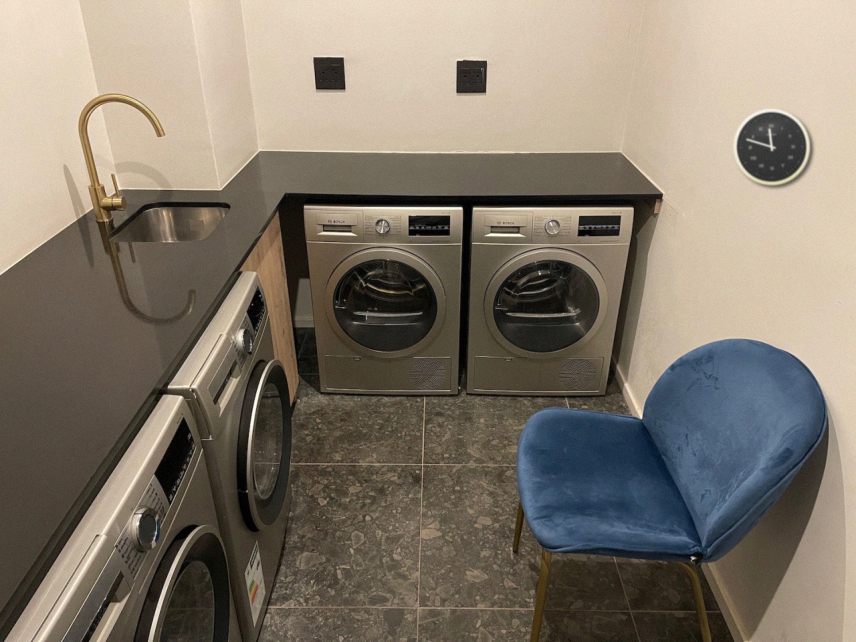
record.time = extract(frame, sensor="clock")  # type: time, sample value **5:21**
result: **11:48**
